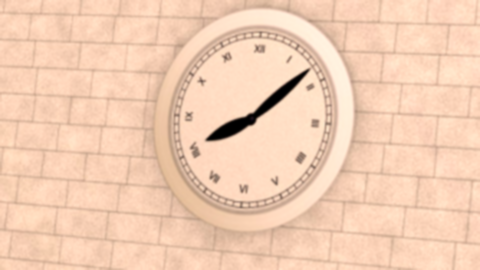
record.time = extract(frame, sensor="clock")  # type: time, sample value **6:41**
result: **8:08**
